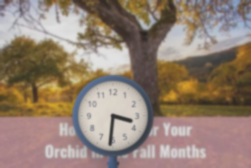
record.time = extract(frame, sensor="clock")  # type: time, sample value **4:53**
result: **3:31**
